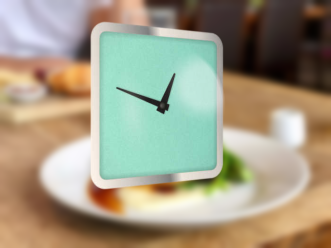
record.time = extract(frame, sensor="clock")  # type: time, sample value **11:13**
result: **12:48**
